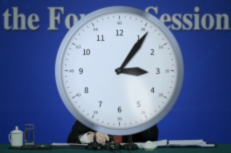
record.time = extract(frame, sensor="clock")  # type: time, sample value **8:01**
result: **3:06**
